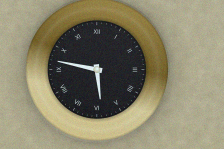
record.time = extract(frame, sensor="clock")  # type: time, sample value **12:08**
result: **5:47**
